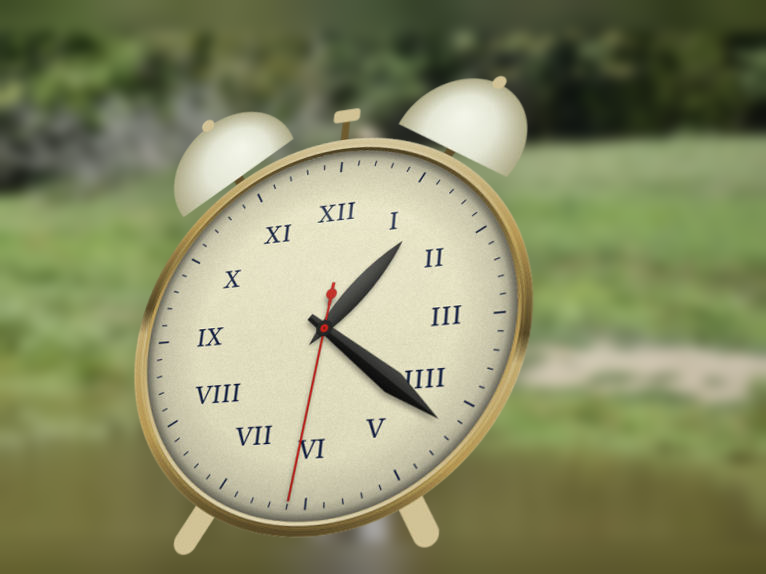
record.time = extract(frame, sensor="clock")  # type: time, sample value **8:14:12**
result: **1:21:31**
